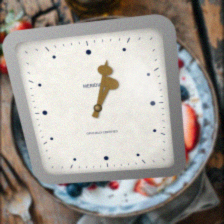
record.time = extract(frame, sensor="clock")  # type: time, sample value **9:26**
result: **1:03**
